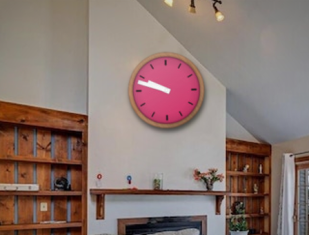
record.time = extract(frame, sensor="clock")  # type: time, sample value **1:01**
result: **9:48**
